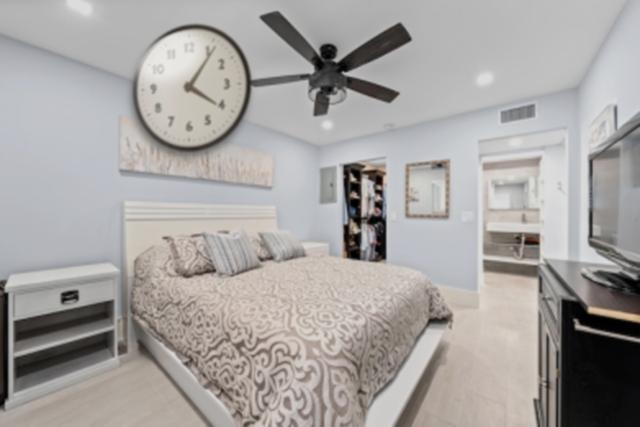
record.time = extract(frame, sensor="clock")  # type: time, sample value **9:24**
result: **4:06**
